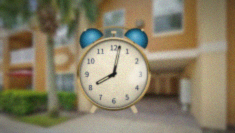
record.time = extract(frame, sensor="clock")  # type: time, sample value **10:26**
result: **8:02**
